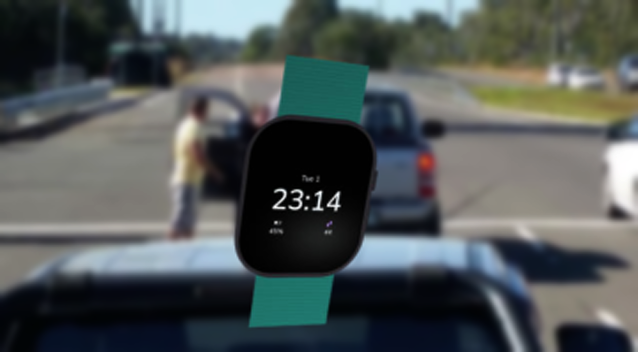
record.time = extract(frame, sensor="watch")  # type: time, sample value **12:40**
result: **23:14**
